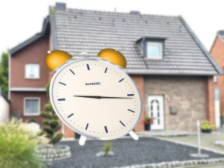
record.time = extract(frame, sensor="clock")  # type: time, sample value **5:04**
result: **9:16**
